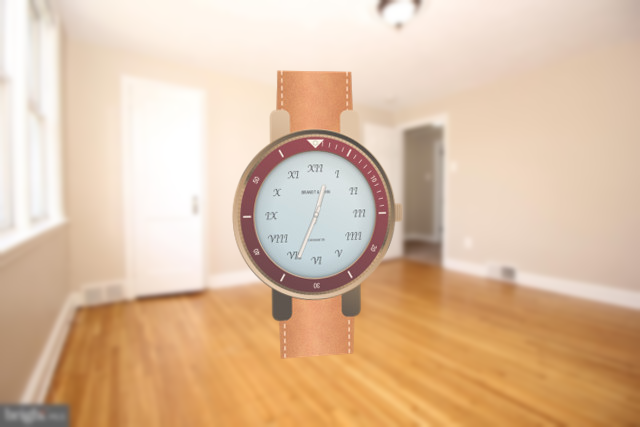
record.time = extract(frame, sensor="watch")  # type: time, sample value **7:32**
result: **12:34**
